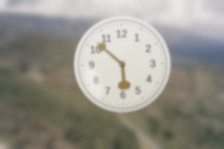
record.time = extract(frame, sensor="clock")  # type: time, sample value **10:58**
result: **5:52**
